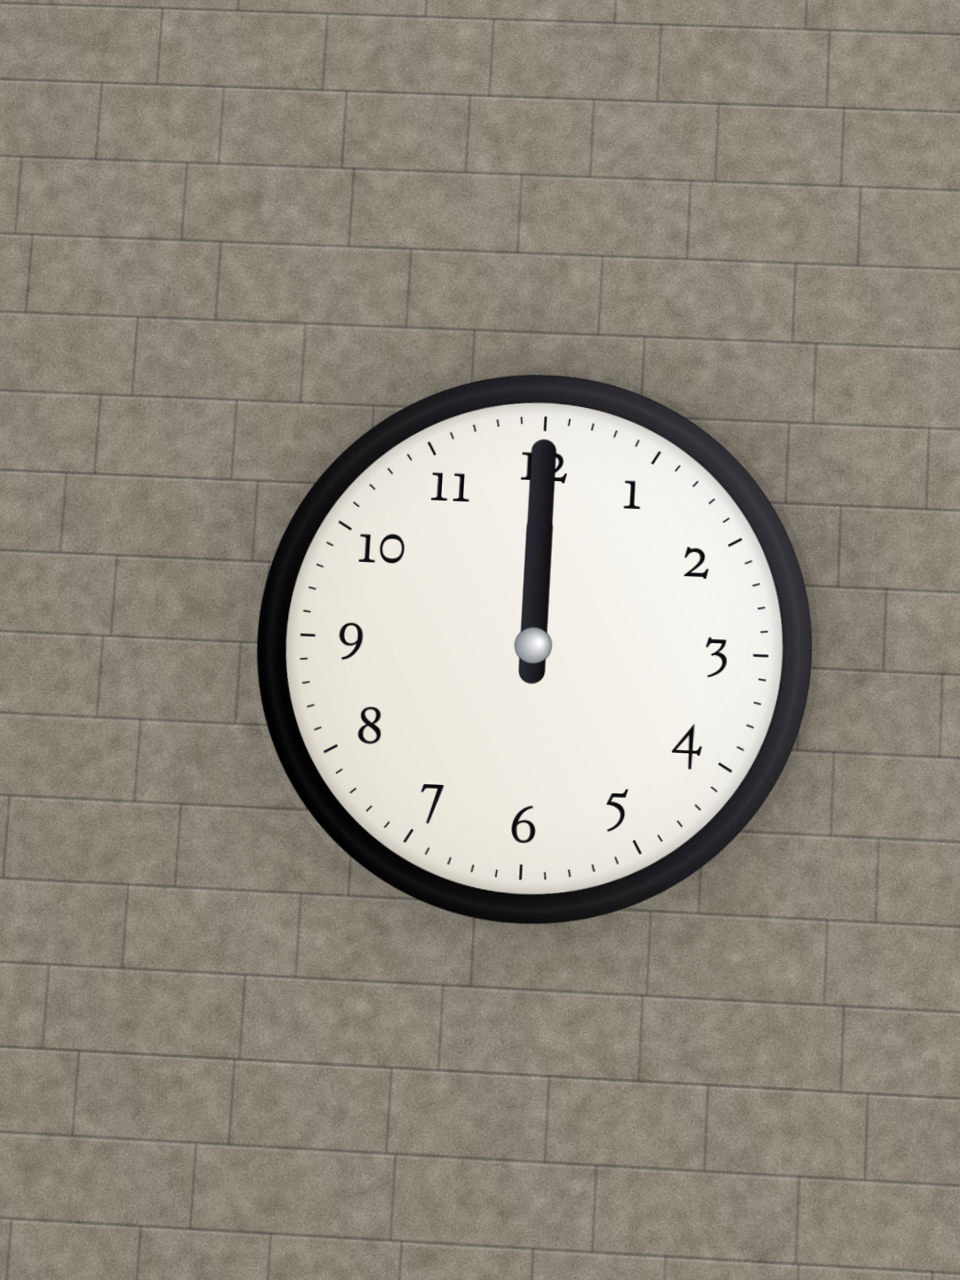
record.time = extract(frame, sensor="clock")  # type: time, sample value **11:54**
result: **12:00**
